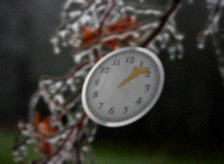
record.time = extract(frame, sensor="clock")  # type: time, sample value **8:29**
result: **1:08**
